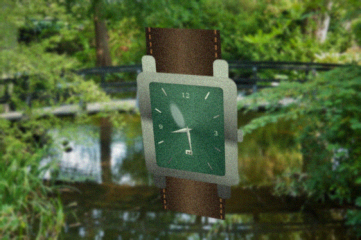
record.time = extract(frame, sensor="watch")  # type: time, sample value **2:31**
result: **8:29**
